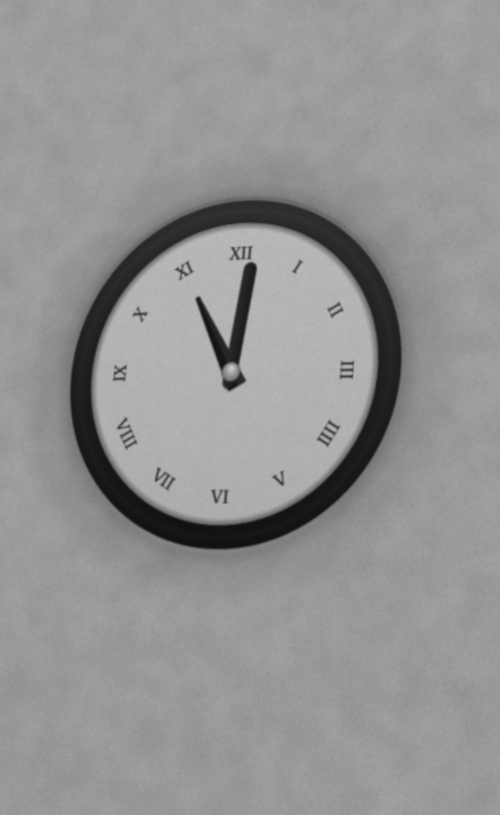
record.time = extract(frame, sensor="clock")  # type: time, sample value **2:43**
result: **11:01**
